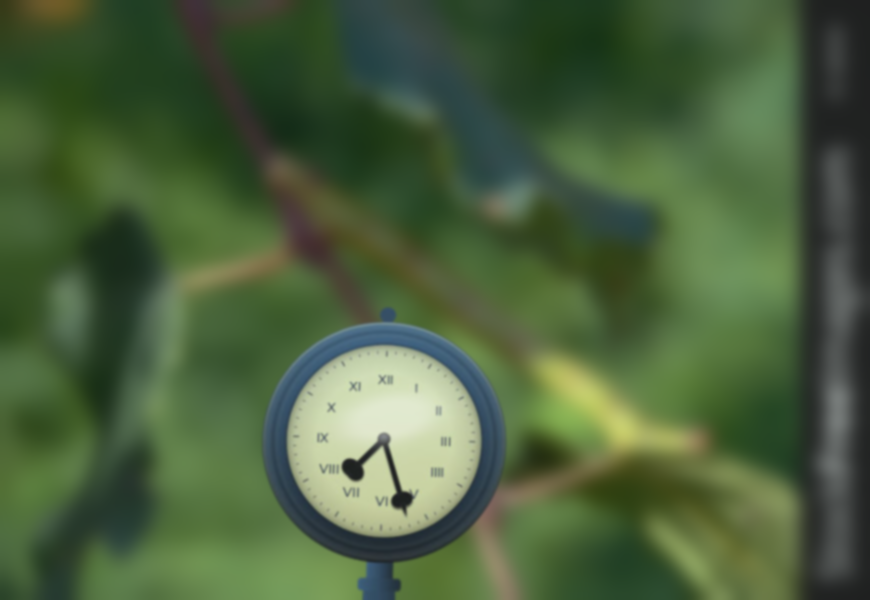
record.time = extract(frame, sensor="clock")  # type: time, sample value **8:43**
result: **7:27**
